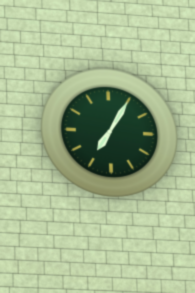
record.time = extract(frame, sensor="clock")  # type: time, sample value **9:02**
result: **7:05**
